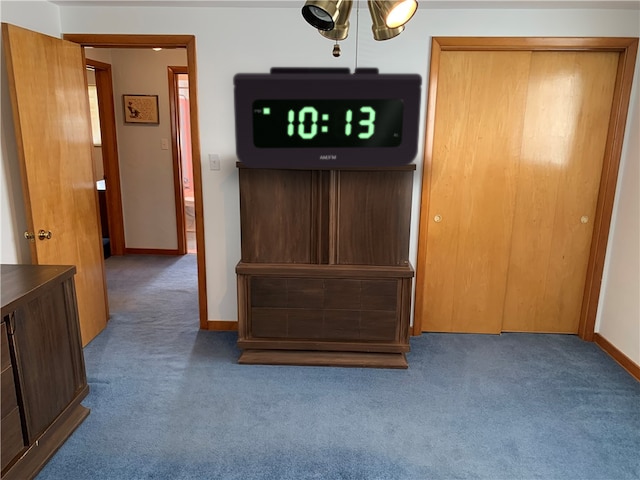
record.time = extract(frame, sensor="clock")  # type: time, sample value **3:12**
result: **10:13**
